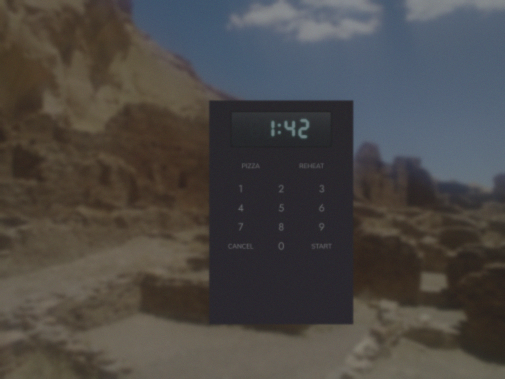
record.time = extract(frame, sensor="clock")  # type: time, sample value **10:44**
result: **1:42**
